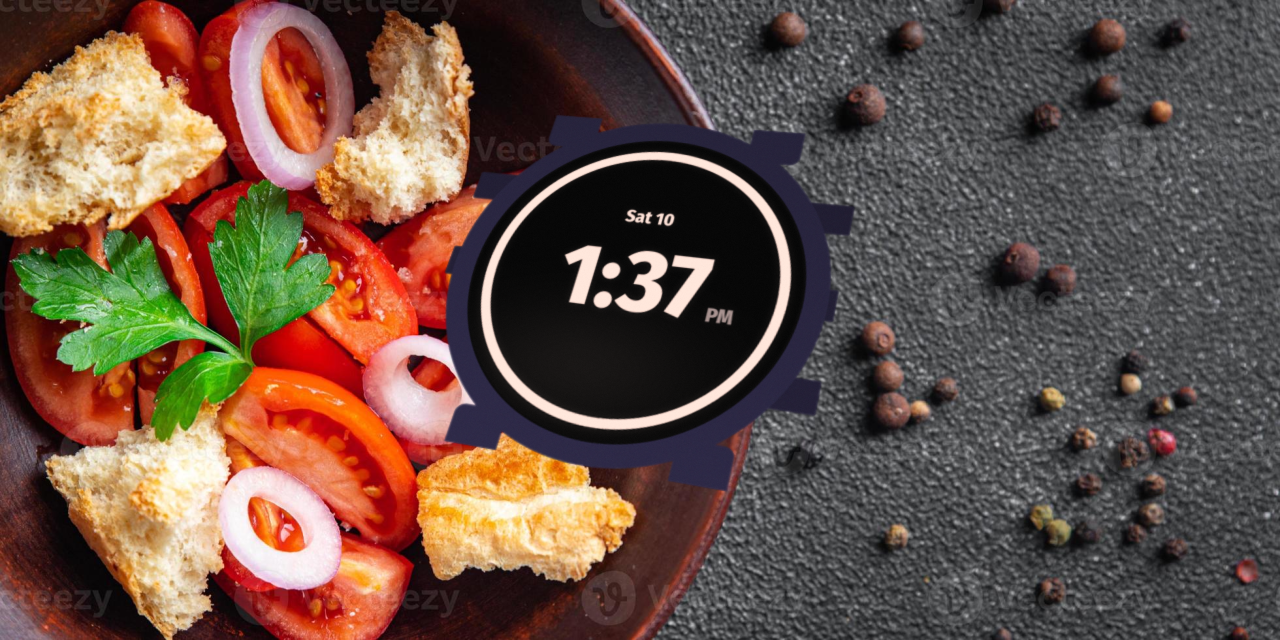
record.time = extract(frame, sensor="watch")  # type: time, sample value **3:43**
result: **1:37**
